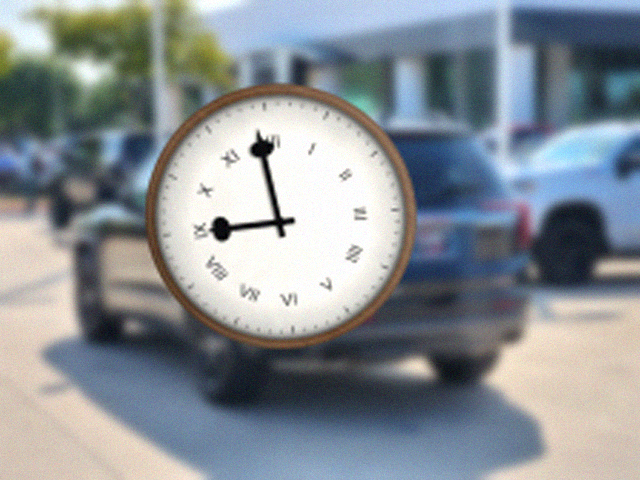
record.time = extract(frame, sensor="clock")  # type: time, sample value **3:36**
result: **8:59**
